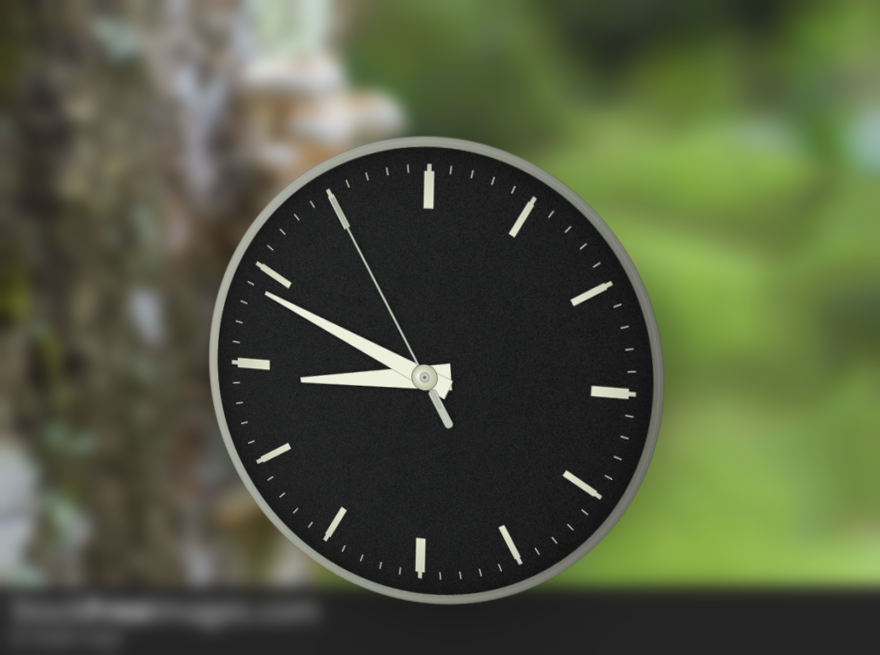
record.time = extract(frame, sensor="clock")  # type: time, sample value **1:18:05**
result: **8:48:55**
